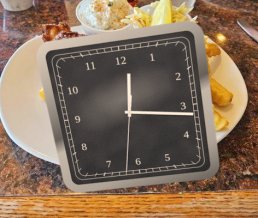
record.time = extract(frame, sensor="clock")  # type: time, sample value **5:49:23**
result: **12:16:32**
